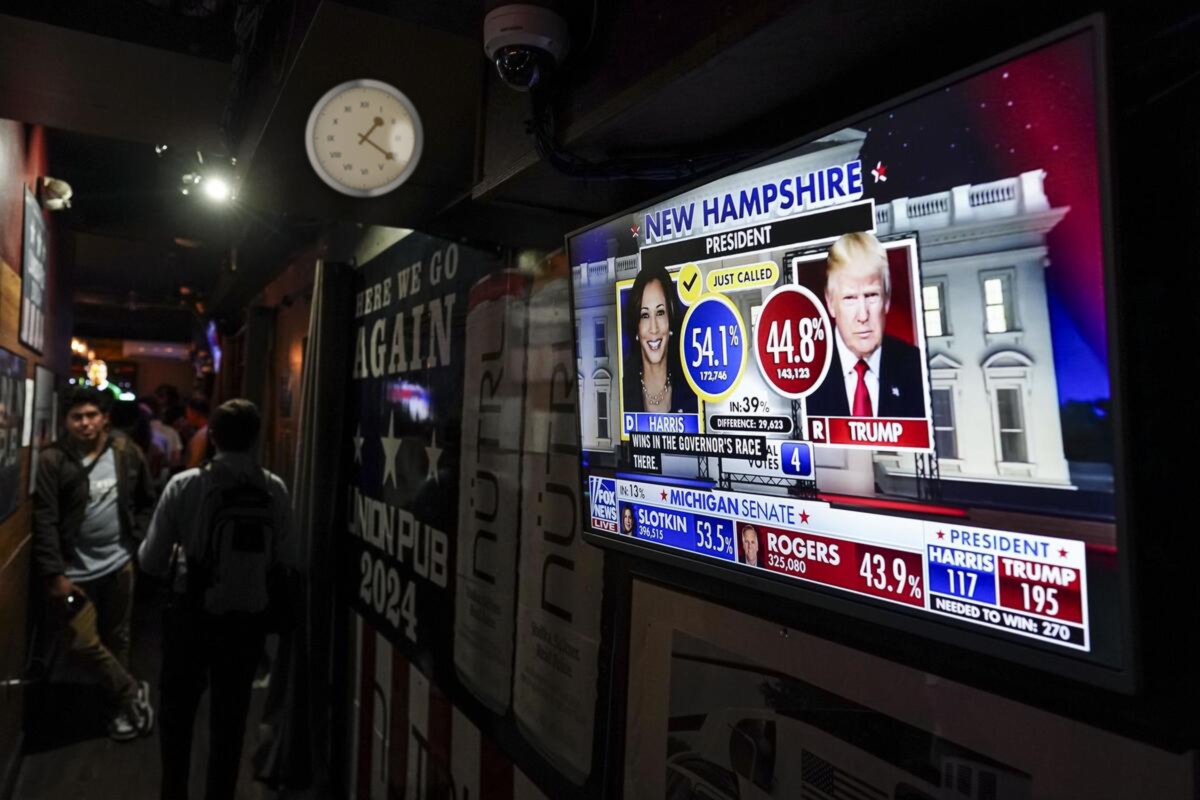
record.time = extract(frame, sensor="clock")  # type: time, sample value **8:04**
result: **1:21**
